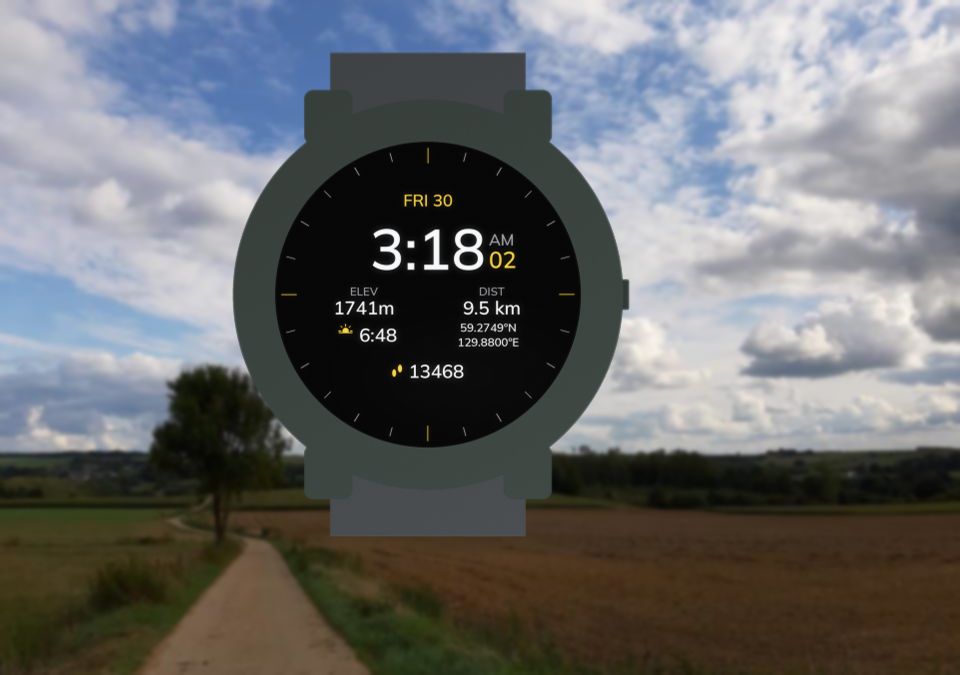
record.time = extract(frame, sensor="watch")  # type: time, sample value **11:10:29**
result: **3:18:02**
